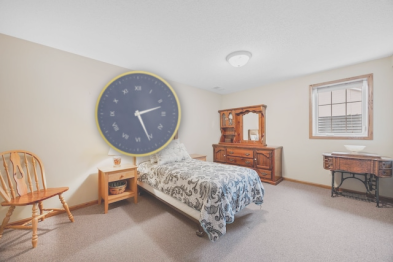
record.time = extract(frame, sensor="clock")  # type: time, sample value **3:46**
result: **2:26**
